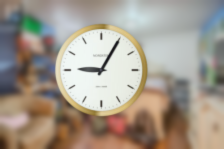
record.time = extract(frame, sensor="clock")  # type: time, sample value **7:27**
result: **9:05**
